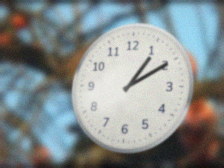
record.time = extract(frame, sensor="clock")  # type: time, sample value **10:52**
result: **1:10**
